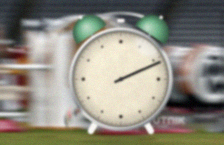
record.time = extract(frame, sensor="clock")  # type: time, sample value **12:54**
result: **2:11**
